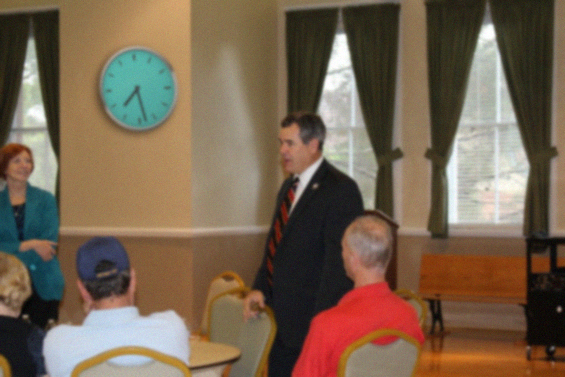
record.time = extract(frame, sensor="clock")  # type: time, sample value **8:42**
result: **7:28**
